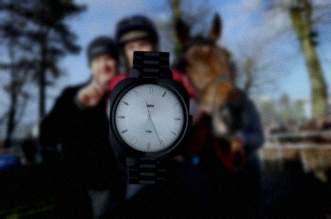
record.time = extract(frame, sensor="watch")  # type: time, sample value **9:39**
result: **11:26**
